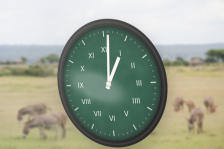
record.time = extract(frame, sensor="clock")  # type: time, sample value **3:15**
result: **1:01**
